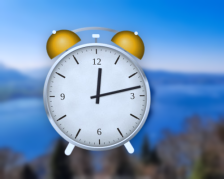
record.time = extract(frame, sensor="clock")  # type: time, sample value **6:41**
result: **12:13**
